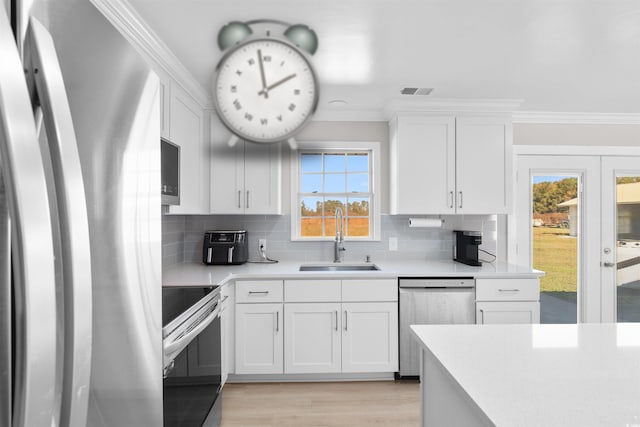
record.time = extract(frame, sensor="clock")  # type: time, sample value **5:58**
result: **1:58**
